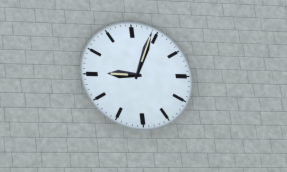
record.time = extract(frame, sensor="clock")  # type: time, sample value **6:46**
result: **9:04**
